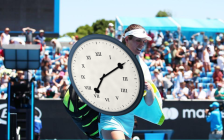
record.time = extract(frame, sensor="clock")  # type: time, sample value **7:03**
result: **7:10**
